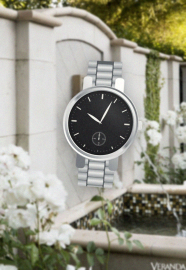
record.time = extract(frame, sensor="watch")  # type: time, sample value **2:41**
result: **10:04**
